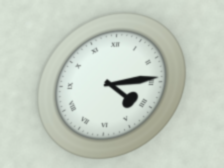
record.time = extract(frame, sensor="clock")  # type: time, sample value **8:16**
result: **4:14**
